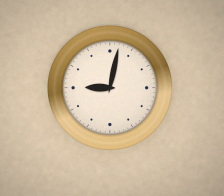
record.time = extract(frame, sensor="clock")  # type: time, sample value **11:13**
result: **9:02**
